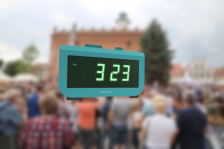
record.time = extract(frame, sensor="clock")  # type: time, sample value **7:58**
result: **3:23**
